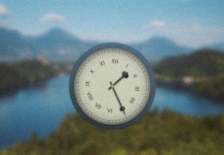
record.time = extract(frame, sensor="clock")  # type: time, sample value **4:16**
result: **1:25**
